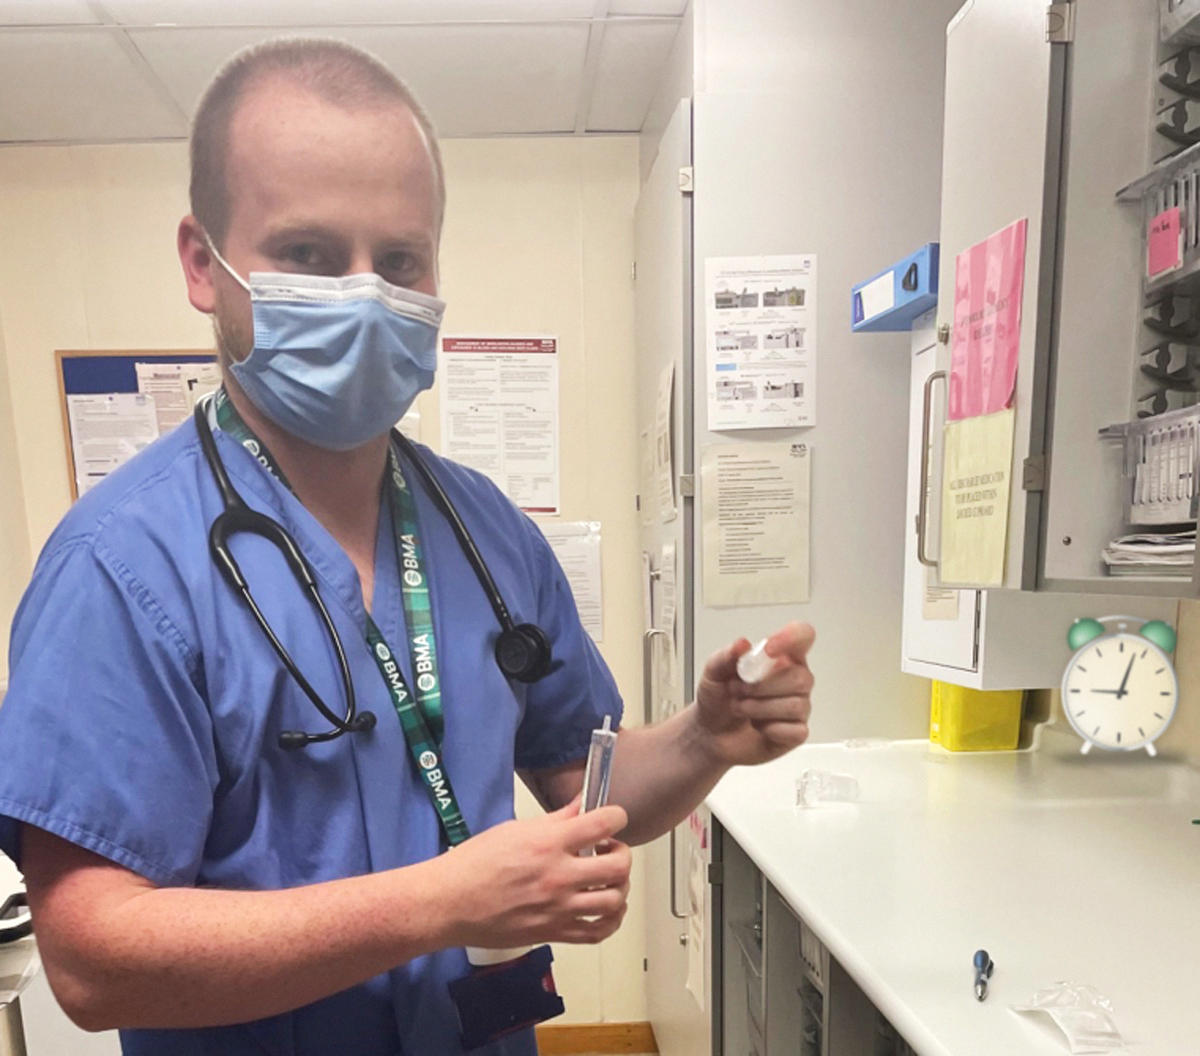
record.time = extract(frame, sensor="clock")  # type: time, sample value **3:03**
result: **9:03**
